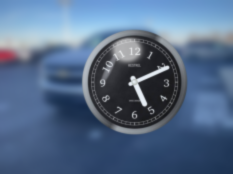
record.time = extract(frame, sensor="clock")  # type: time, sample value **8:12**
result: **5:11**
